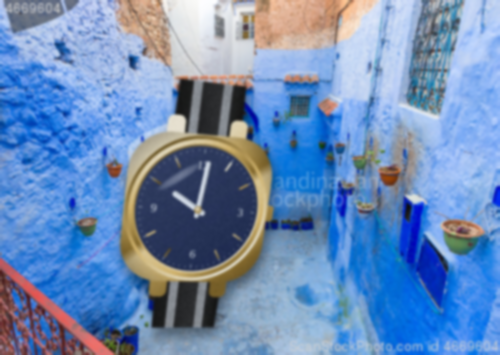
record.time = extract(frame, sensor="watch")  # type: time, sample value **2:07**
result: **10:01**
